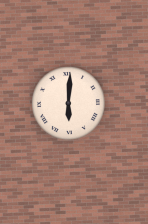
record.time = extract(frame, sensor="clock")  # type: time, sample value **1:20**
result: **6:01**
